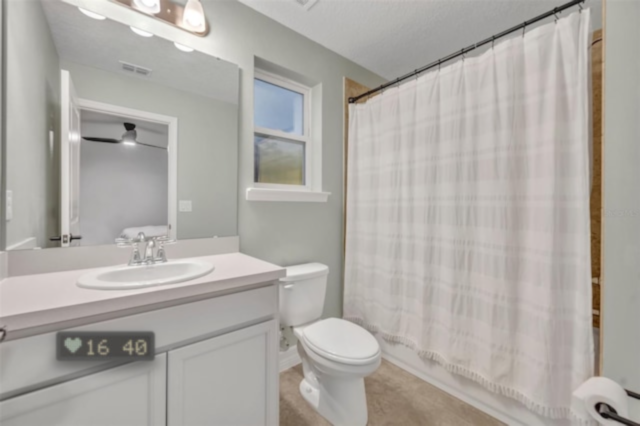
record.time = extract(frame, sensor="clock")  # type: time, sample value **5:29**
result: **16:40**
